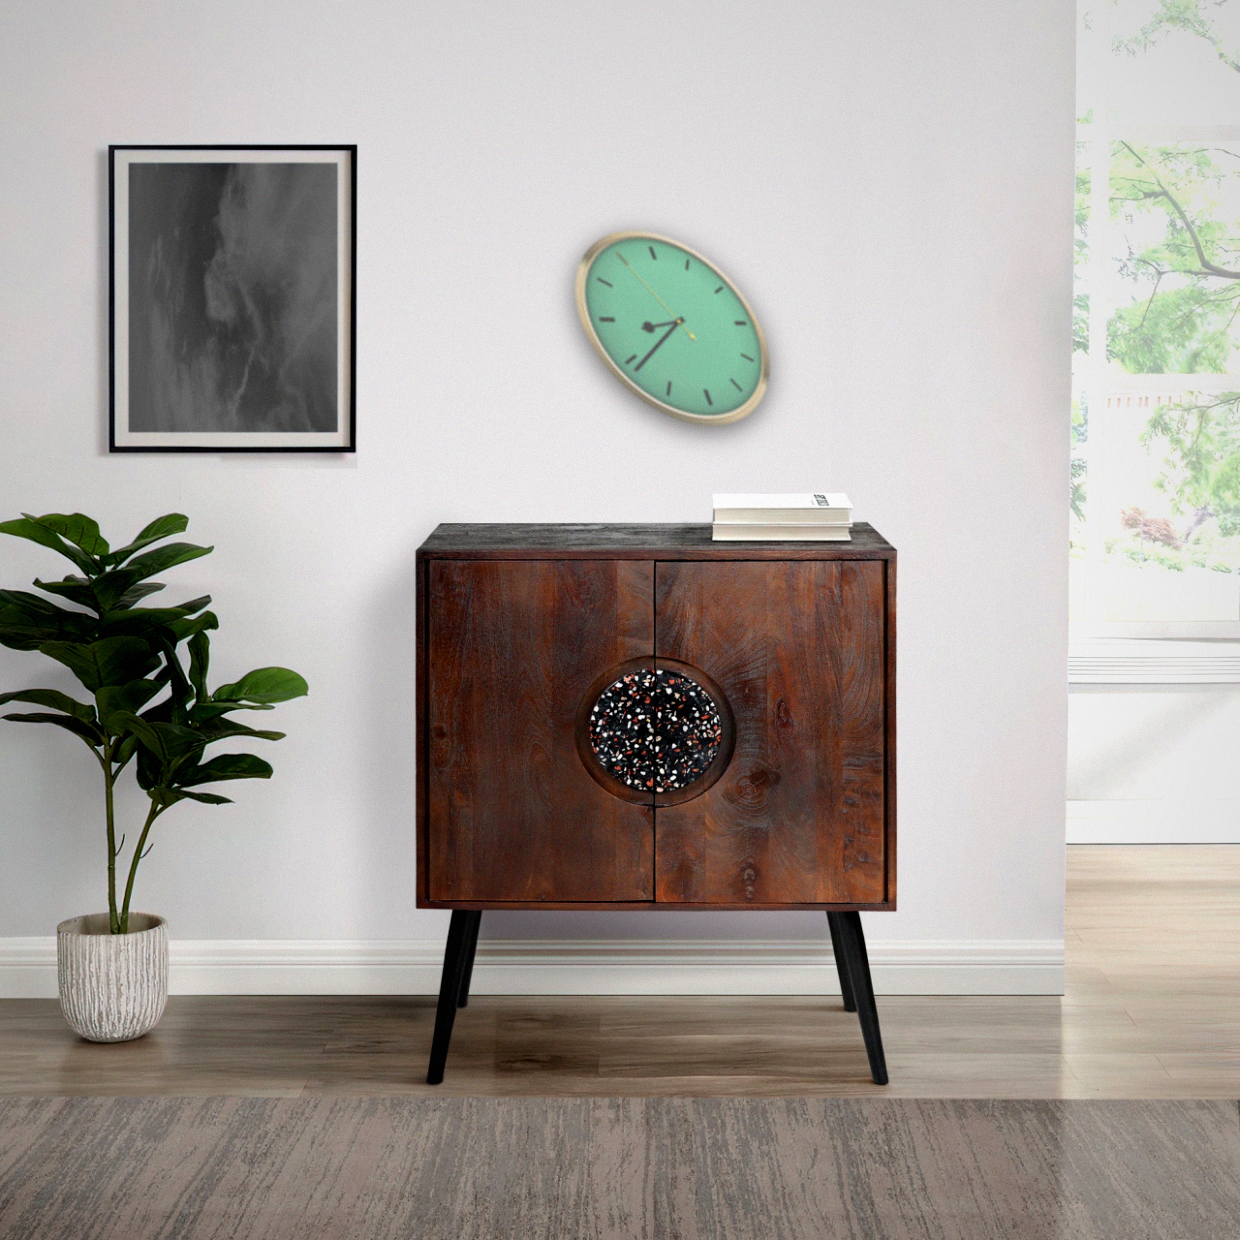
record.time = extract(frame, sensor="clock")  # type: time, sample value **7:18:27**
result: **8:38:55**
